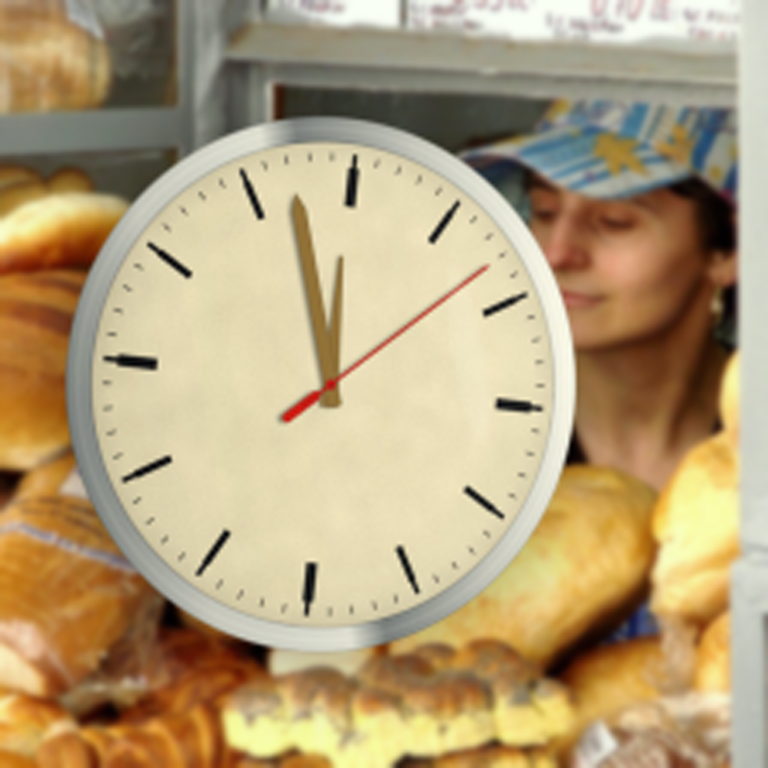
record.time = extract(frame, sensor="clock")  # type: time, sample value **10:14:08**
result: **11:57:08**
